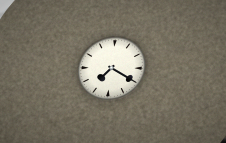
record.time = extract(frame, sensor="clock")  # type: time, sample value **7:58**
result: **7:20**
